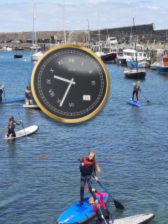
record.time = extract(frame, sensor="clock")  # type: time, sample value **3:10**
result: **9:34**
